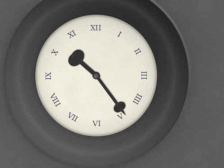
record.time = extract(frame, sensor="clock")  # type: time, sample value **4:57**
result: **10:24**
